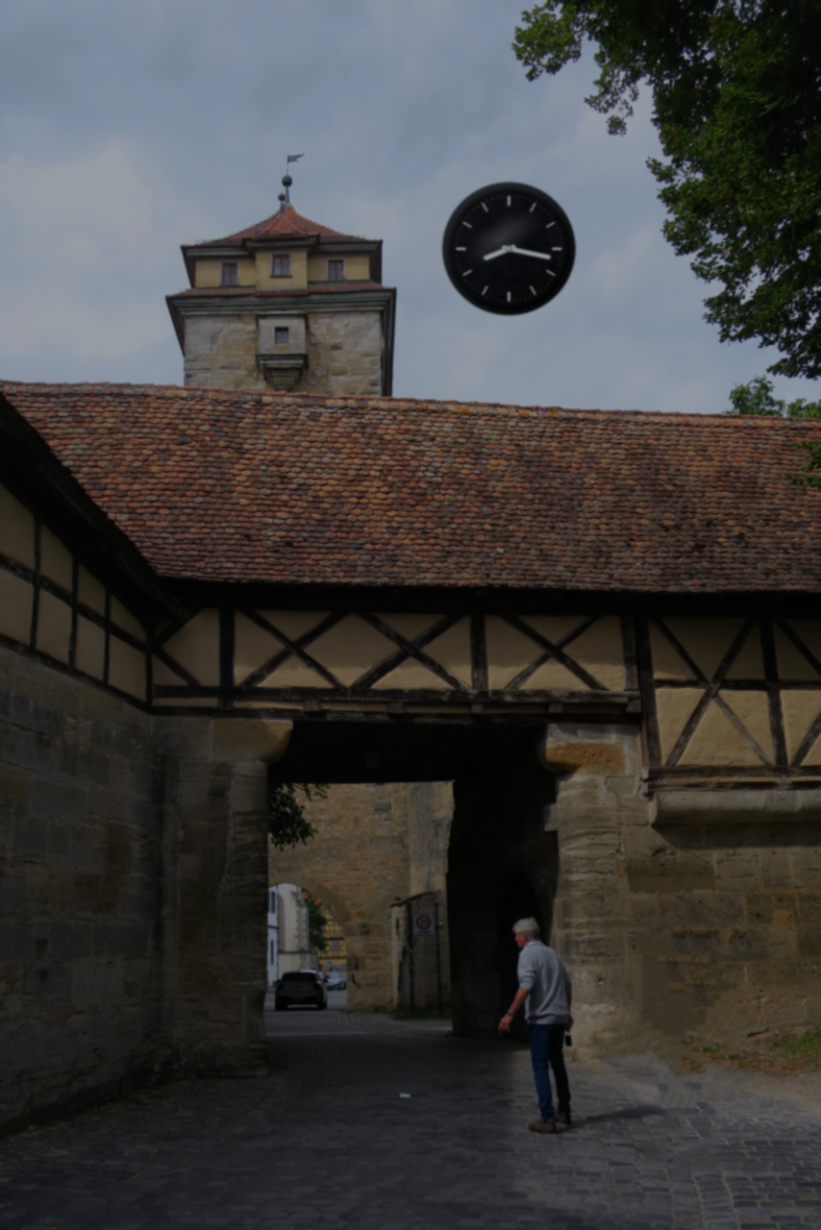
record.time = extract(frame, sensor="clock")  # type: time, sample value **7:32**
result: **8:17**
